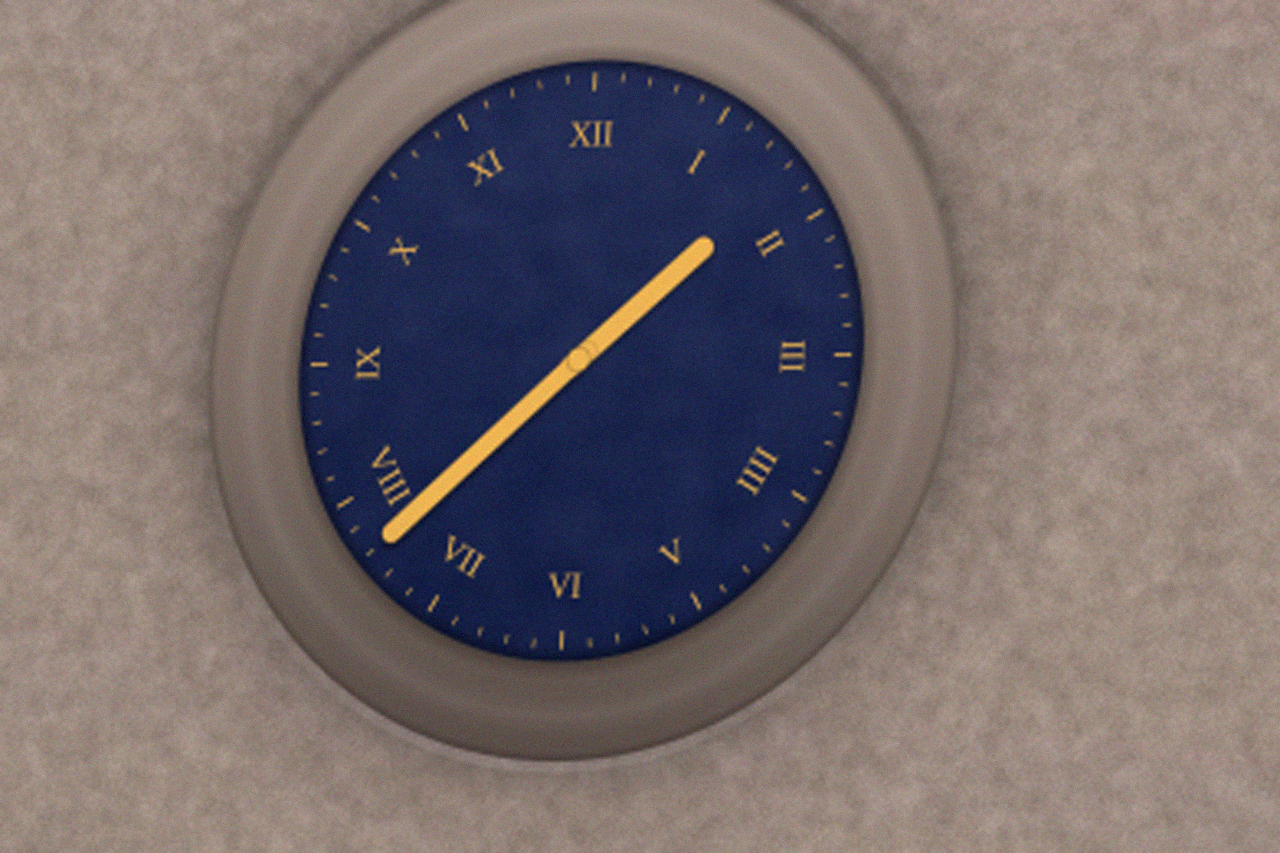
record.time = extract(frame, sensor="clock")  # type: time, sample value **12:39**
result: **1:38**
